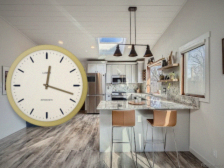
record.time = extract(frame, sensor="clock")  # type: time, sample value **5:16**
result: **12:18**
